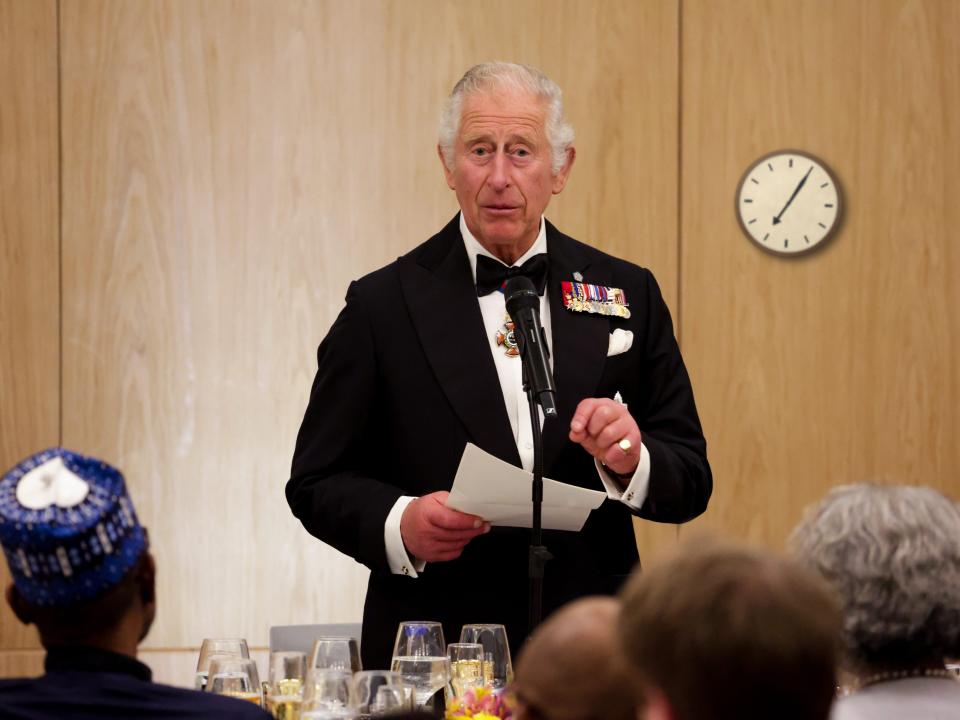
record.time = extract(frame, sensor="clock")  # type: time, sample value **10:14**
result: **7:05**
